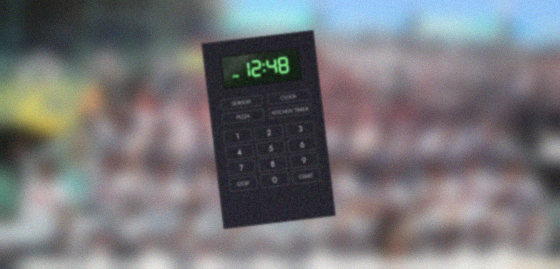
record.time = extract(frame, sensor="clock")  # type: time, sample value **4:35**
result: **12:48**
